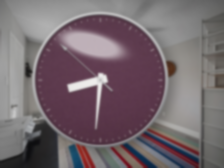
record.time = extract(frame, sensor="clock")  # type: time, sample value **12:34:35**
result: **8:30:52**
